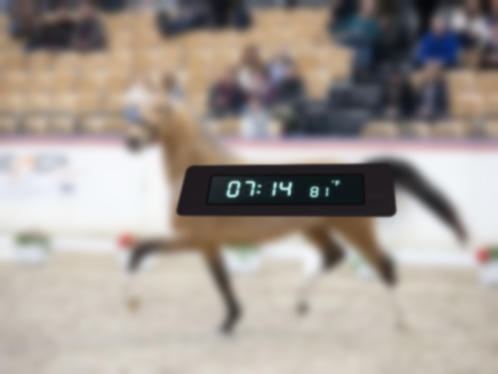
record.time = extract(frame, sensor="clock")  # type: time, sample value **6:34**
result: **7:14**
